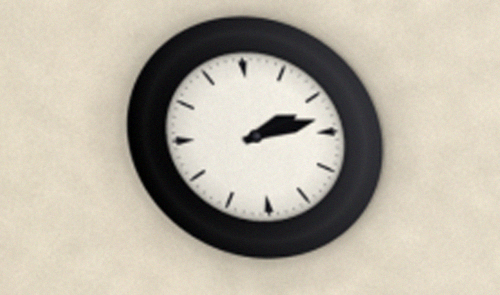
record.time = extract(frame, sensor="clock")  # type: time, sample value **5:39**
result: **2:13**
